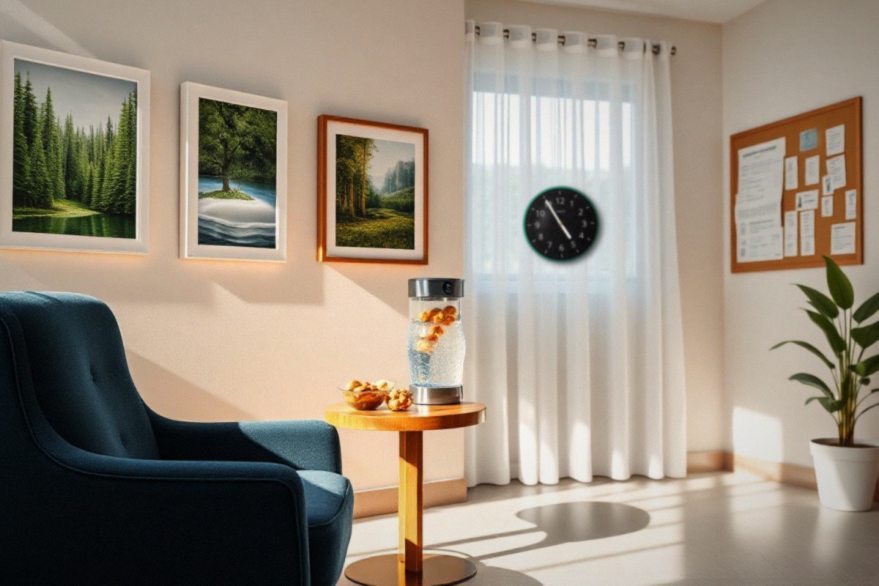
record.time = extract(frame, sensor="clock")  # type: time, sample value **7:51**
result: **4:55**
